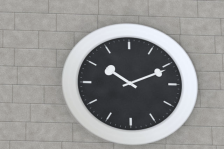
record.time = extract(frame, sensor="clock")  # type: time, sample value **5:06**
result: **10:11**
